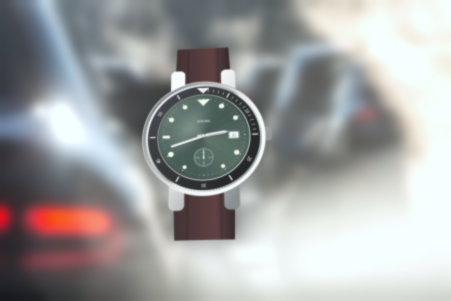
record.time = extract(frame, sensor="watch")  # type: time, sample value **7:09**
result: **2:42**
